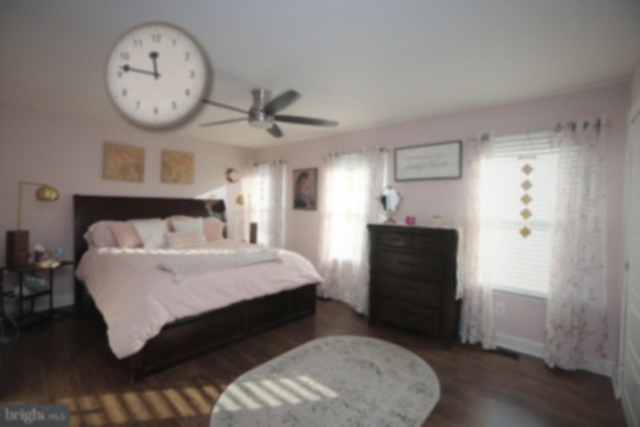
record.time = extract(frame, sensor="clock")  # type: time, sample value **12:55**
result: **11:47**
